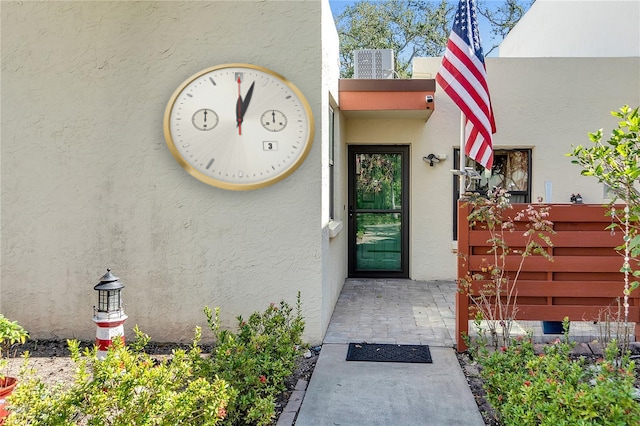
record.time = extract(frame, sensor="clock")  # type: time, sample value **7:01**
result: **12:03**
